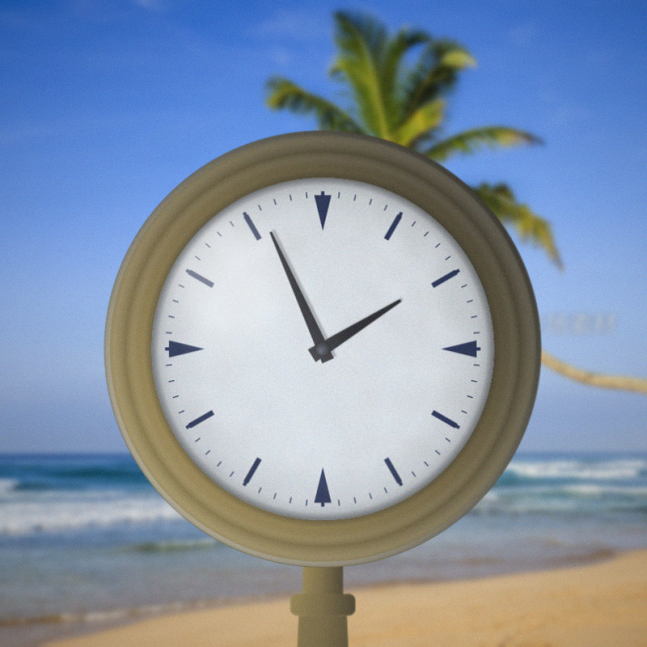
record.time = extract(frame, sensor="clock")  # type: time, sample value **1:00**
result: **1:56**
